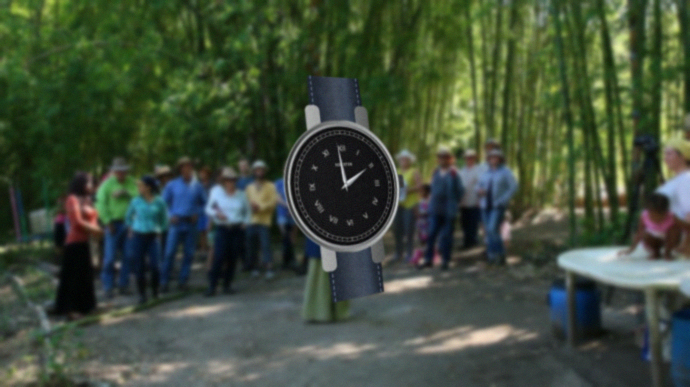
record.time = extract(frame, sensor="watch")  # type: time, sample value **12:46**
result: **1:59**
